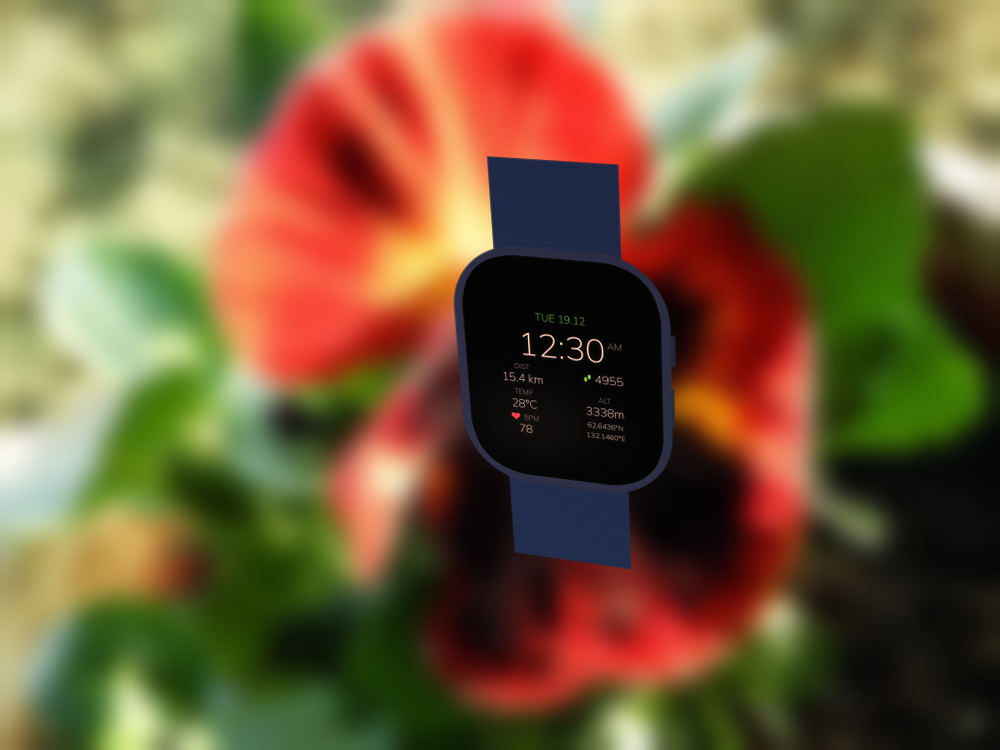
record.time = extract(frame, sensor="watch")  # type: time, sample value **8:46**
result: **12:30**
